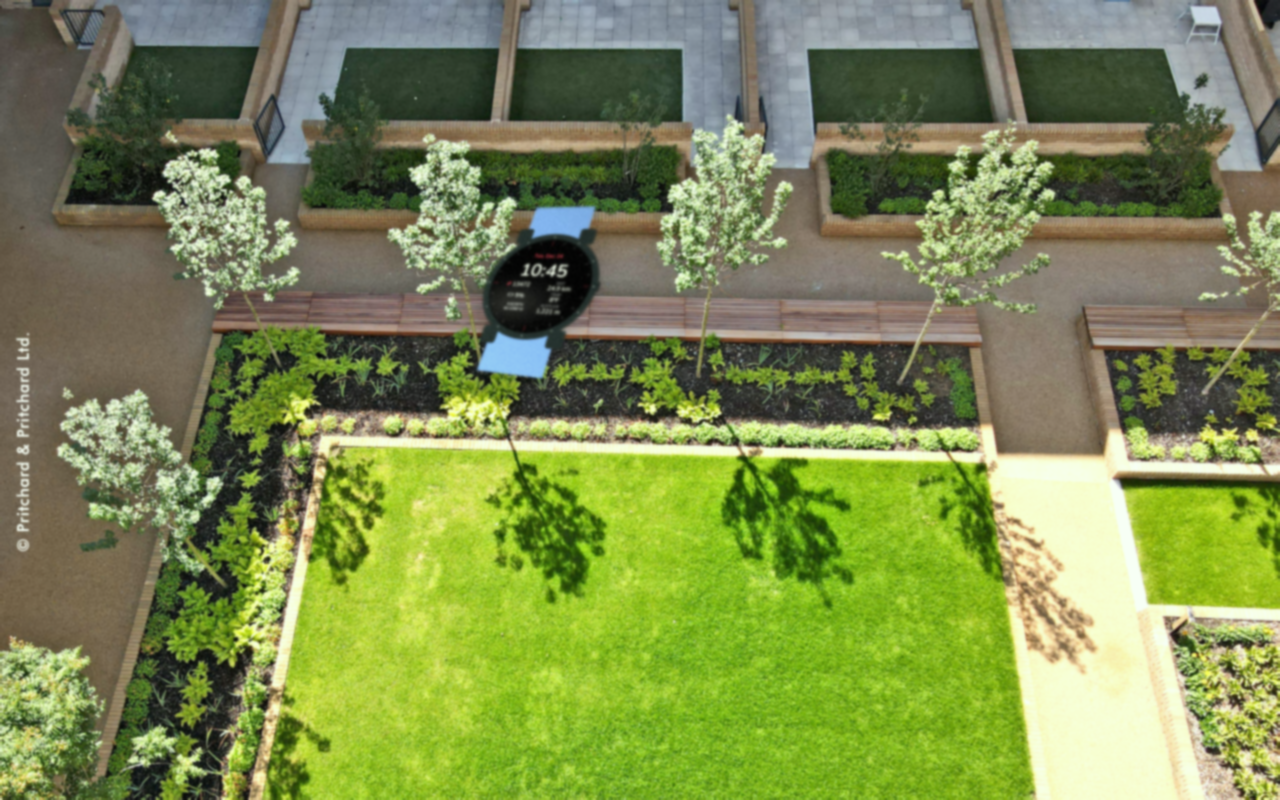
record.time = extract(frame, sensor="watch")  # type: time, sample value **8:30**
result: **10:45**
